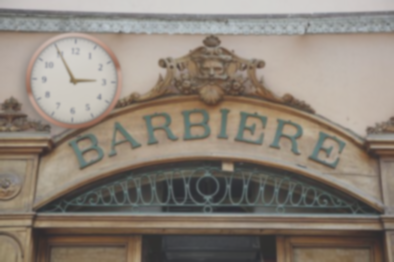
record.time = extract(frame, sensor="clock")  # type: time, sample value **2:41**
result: **2:55**
